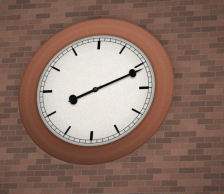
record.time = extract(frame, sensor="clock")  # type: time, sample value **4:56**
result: **8:11**
